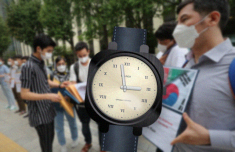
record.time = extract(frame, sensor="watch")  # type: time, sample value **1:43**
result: **2:58**
